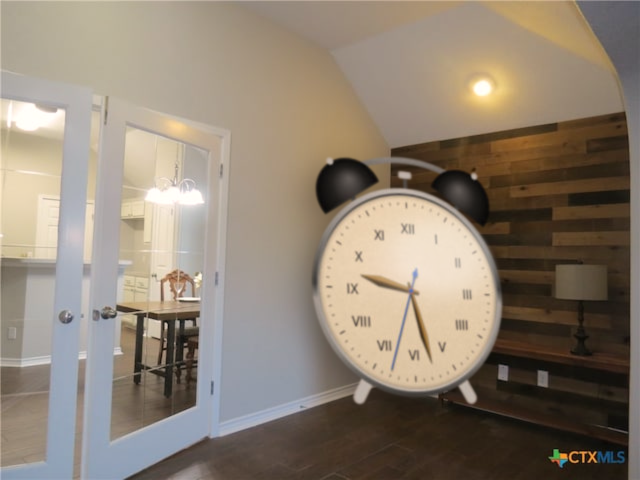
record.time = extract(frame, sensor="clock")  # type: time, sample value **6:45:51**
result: **9:27:33**
